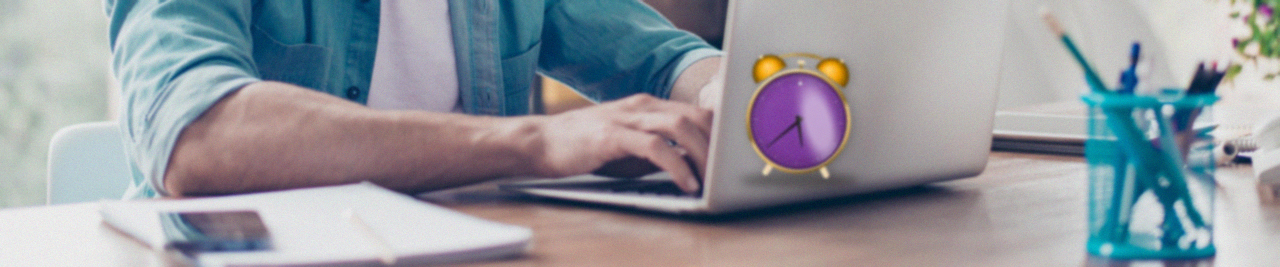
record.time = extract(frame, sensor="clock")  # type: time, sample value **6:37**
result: **5:38**
